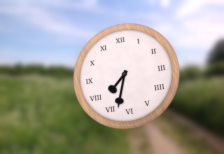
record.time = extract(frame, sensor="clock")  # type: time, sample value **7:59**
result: **7:33**
